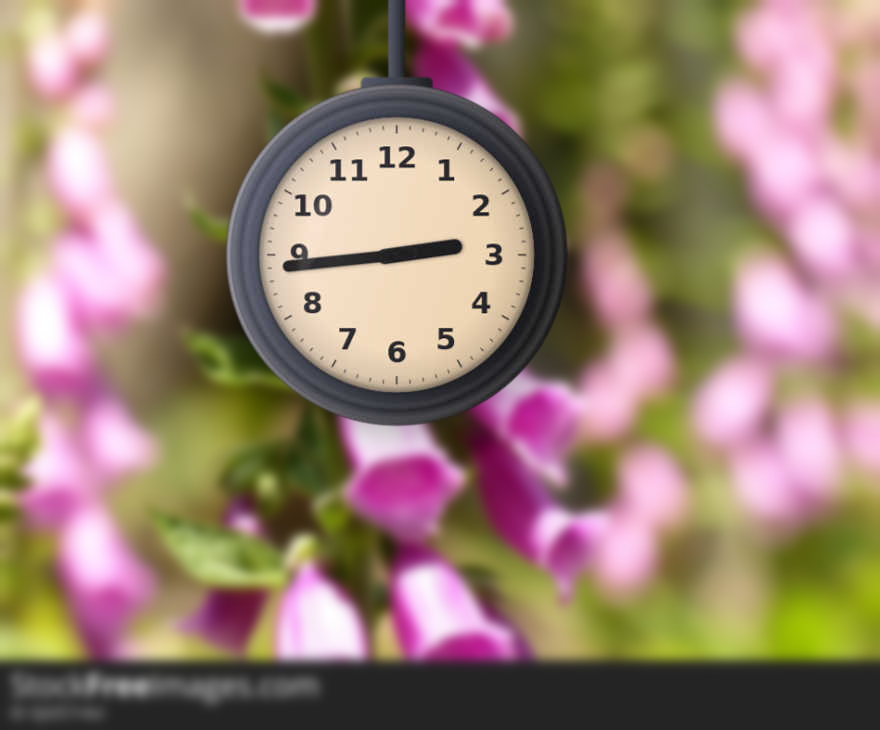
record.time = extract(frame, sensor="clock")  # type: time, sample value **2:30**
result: **2:44**
